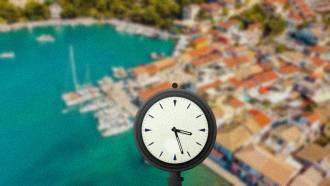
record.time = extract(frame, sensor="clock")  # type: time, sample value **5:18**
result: **3:27**
